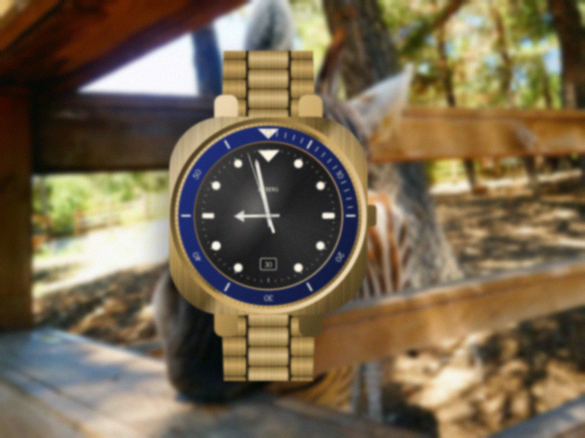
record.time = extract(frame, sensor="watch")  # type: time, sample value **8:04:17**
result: **8:57:57**
